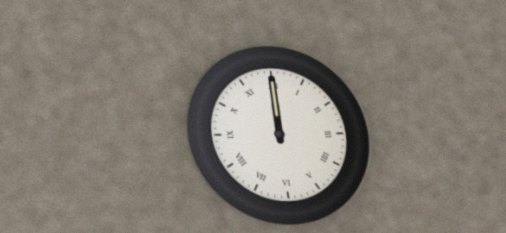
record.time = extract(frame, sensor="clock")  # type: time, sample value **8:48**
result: **12:00**
